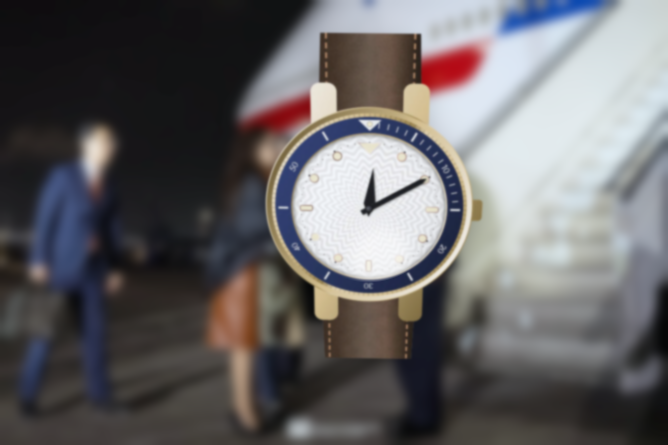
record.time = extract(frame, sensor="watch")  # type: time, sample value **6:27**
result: **12:10**
